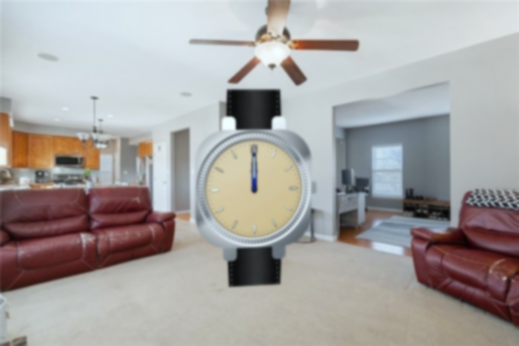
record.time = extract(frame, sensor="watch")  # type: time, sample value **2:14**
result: **12:00**
